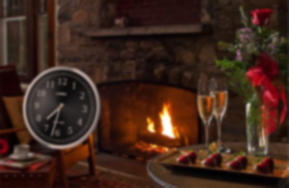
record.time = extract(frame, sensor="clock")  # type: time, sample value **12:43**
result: **7:32**
